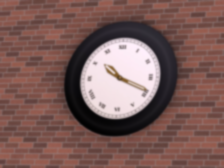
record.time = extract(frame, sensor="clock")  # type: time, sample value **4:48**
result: **10:19**
